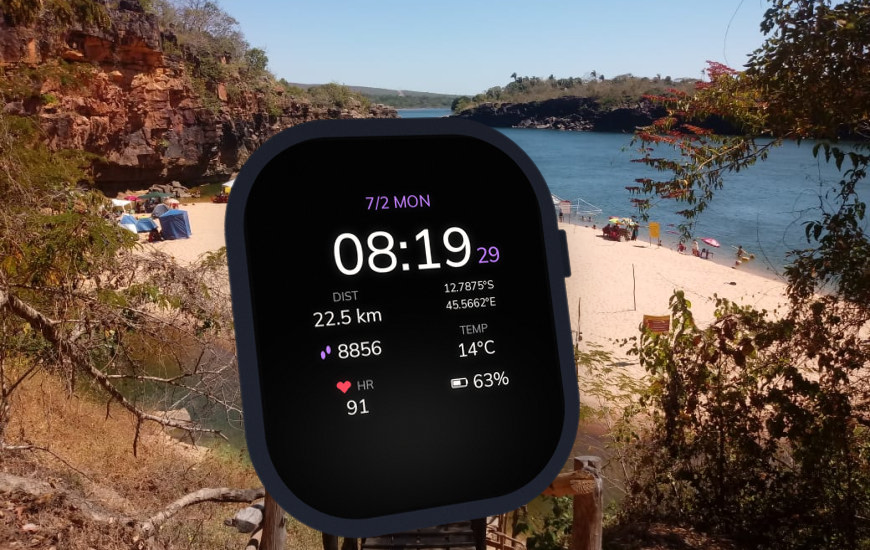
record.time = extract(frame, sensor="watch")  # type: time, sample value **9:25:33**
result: **8:19:29**
